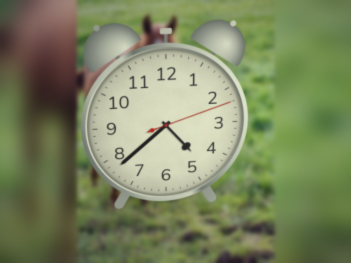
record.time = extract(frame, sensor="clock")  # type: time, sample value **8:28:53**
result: **4:38:12**
